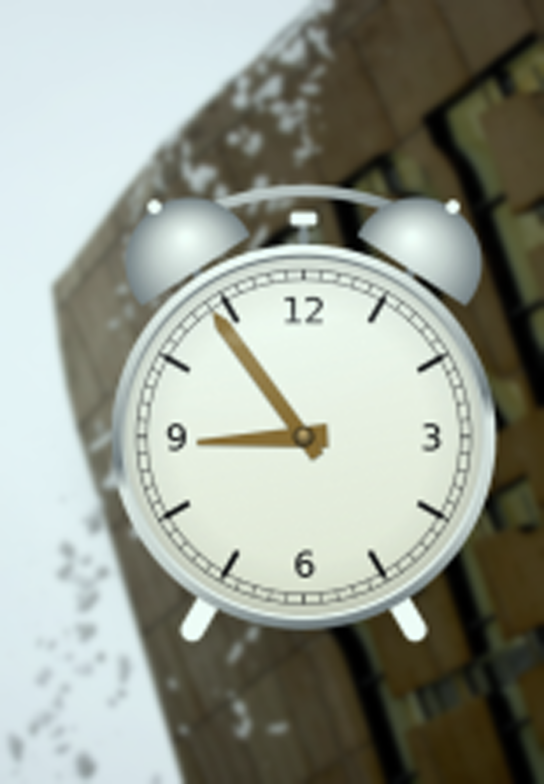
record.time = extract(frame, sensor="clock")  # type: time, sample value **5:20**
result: **8:54**
